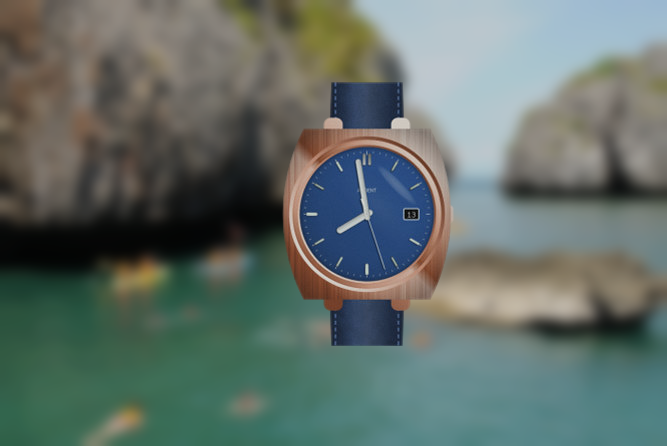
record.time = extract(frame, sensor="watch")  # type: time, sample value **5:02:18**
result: **7:58:27**
